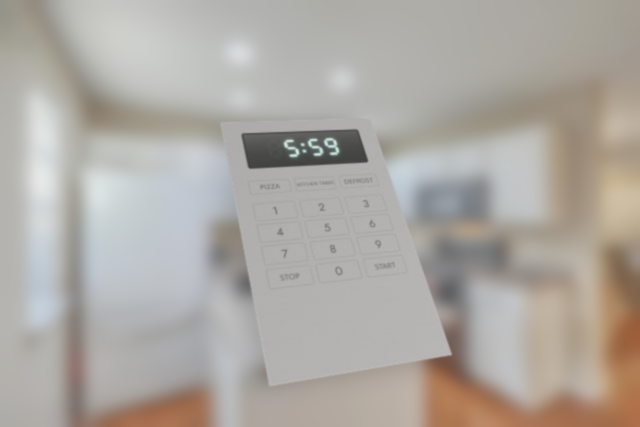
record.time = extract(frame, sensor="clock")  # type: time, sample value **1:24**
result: **5:59**
